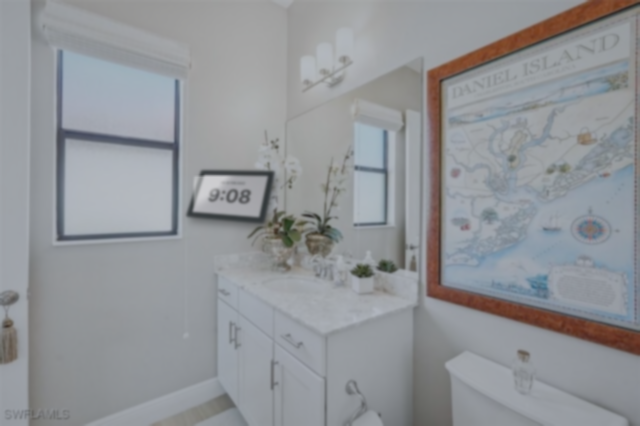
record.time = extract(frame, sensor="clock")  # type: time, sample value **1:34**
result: **9:08**
